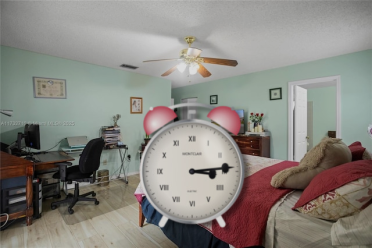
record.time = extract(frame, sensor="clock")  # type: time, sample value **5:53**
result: **3:14**
